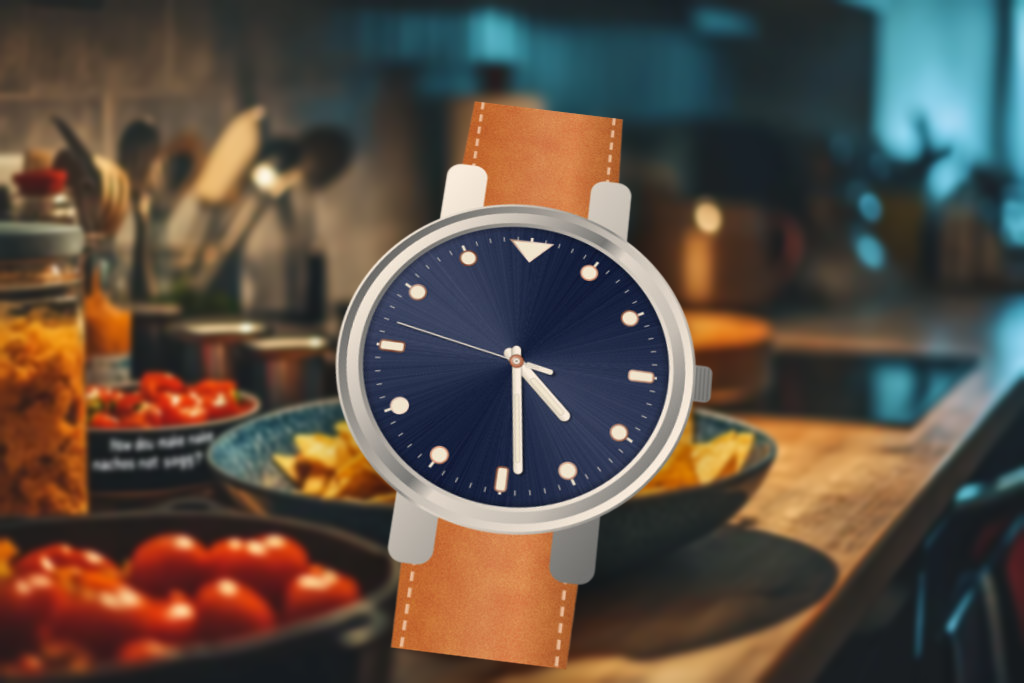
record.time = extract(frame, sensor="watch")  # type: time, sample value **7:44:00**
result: **4:28:47**
